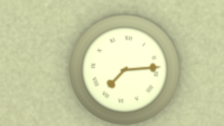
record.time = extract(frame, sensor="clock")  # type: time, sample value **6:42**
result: **7:13**
